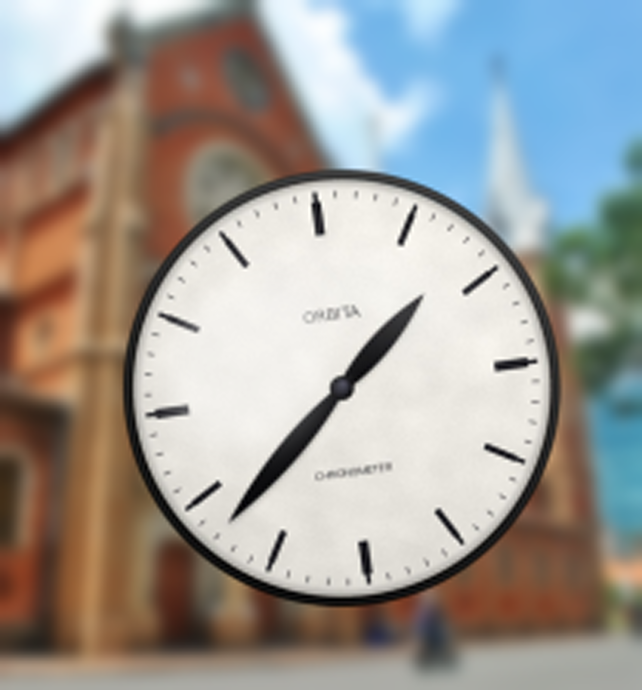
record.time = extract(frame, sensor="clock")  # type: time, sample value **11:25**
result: **1:38**
